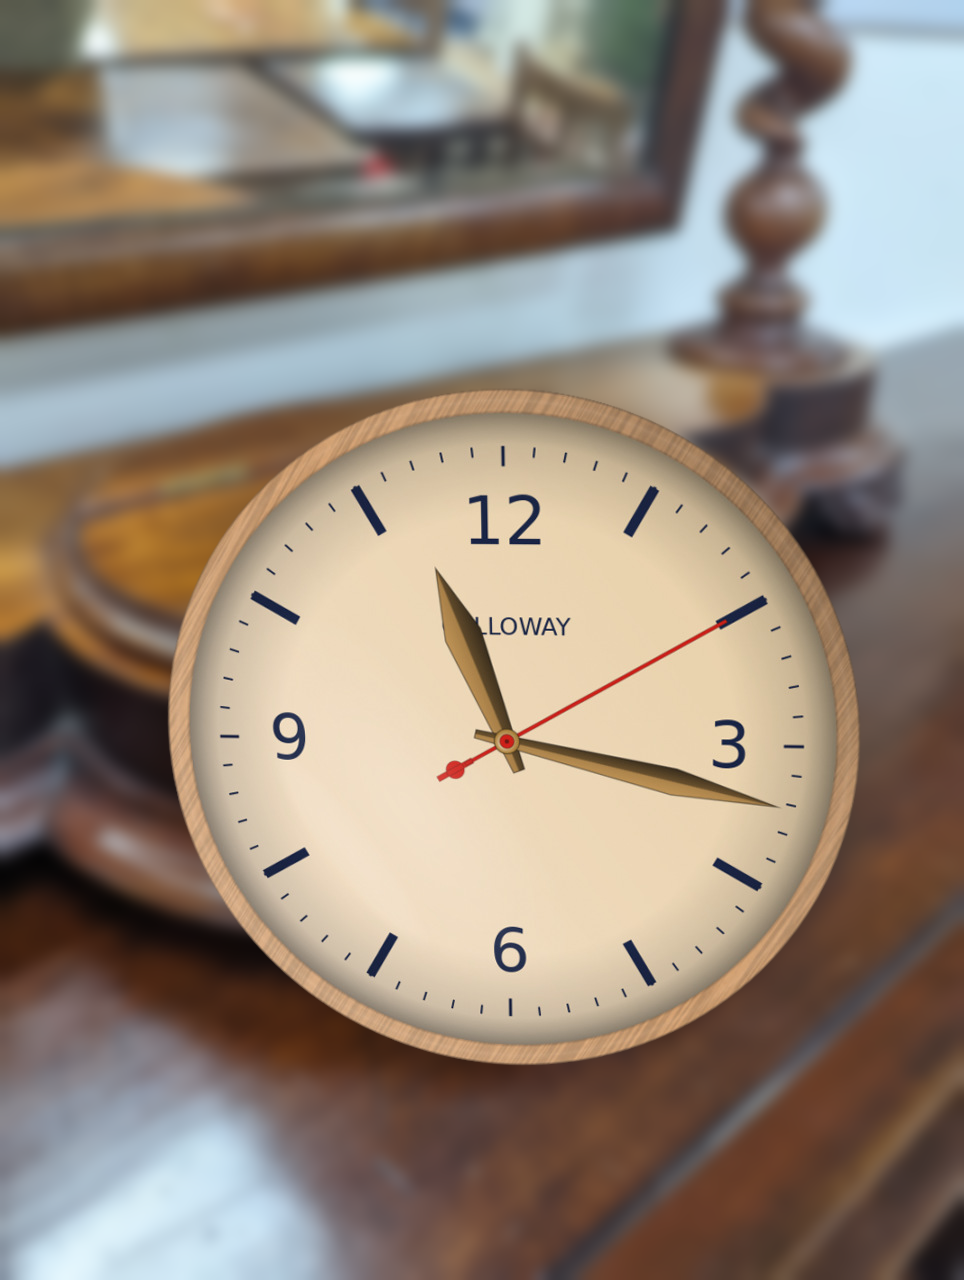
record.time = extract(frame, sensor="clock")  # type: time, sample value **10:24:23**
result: **11:17:10**
